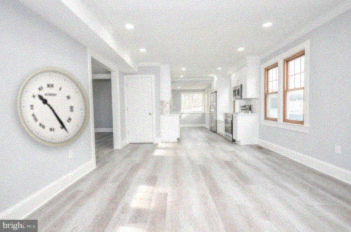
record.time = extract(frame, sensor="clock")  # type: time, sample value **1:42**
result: **10:24**
